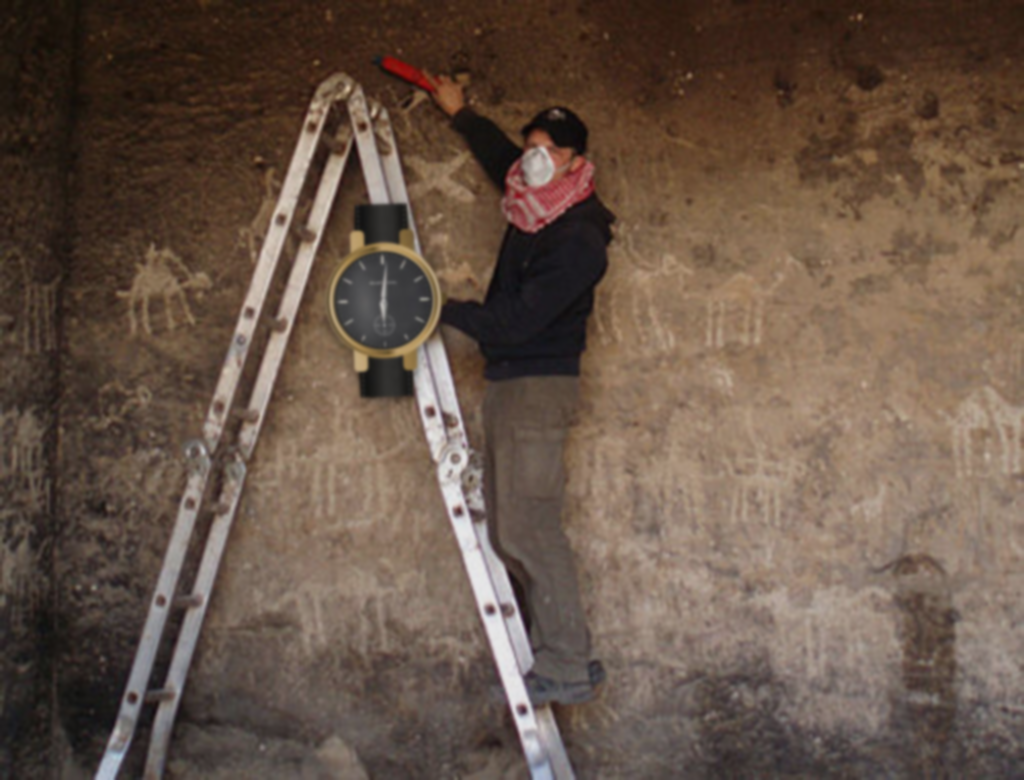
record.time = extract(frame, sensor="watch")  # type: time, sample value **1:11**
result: **6:01**
